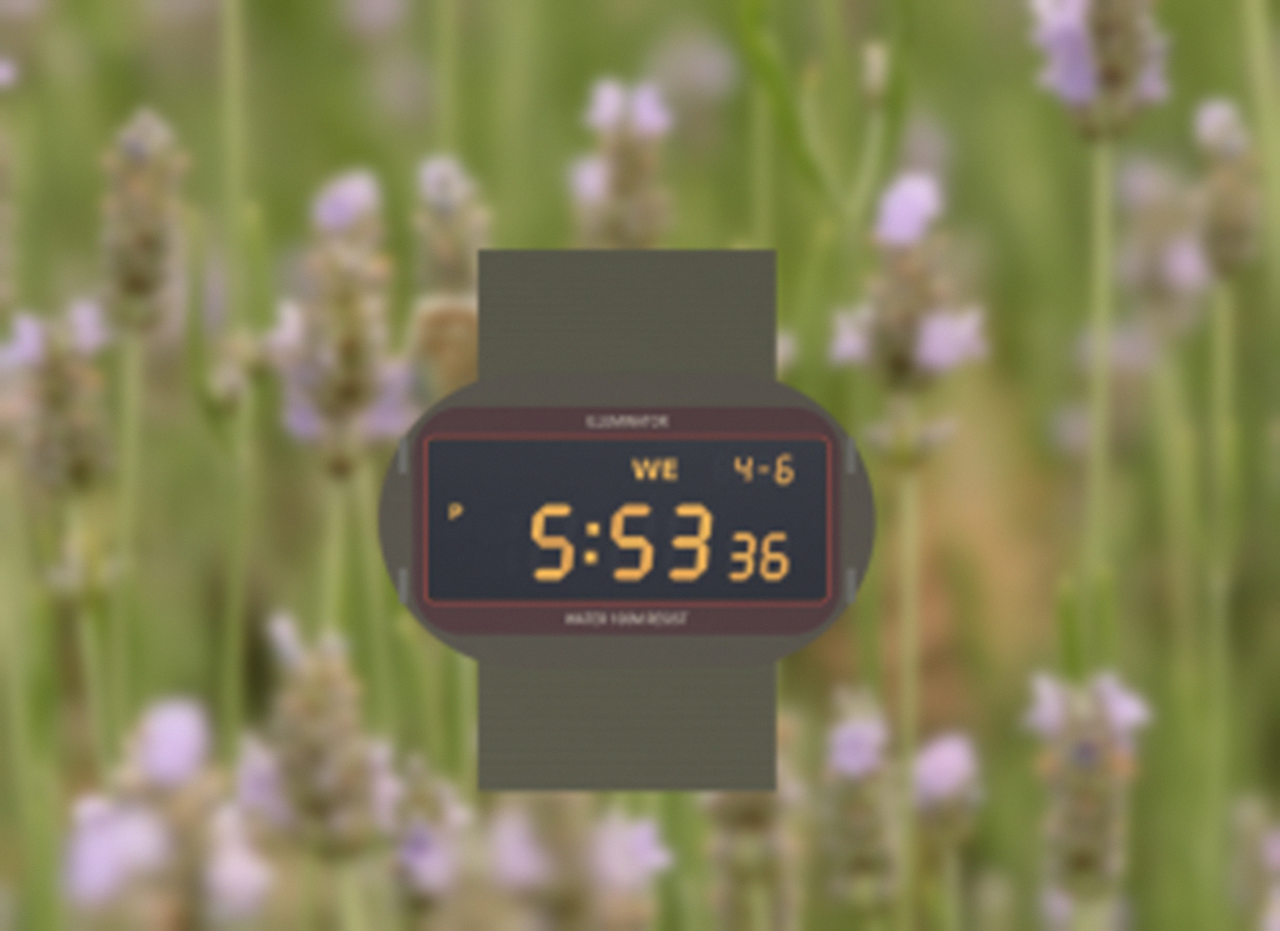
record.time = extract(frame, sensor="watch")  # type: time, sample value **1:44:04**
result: **5:53:36**
